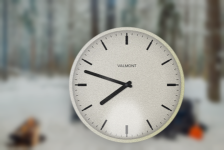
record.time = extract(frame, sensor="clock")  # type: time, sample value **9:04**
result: **7:48**
